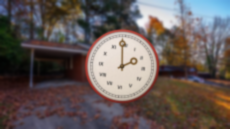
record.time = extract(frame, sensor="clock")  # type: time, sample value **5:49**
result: **1:59**
